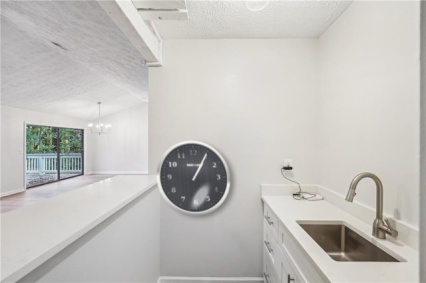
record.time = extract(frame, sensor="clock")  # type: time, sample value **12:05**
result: **1:05**
